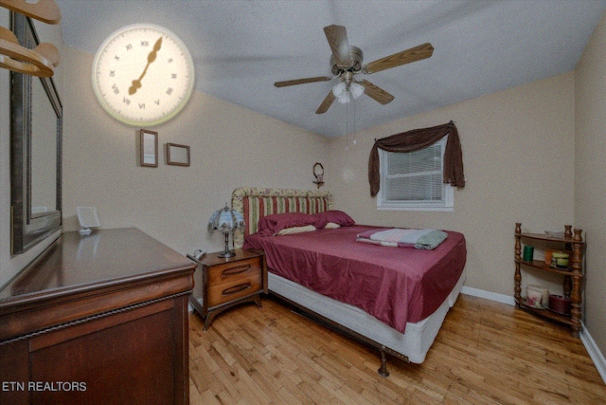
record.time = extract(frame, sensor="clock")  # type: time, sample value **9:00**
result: **7:04**
